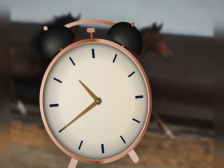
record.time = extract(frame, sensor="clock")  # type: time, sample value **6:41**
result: **10:40**
